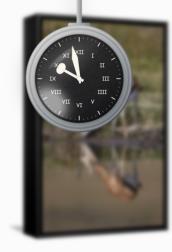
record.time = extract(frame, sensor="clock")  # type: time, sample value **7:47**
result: **9:58**
